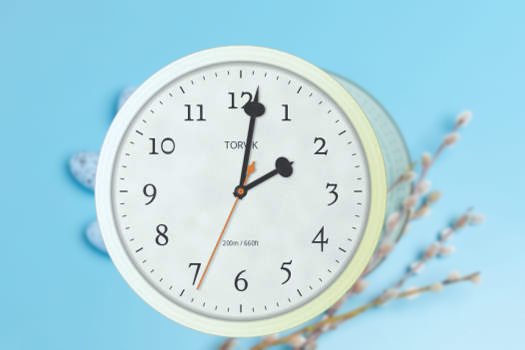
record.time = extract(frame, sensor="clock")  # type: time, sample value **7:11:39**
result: **2:01:34**
